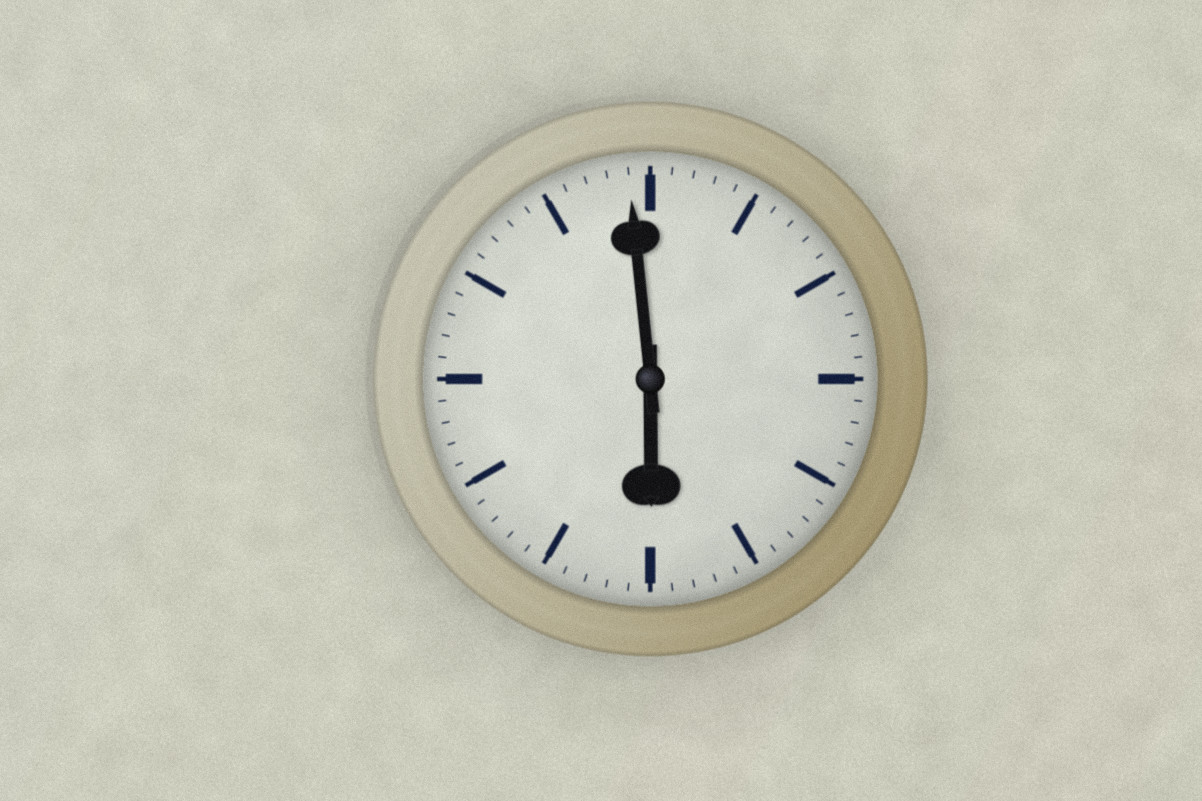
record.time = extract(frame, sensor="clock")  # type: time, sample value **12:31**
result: **5:59**
